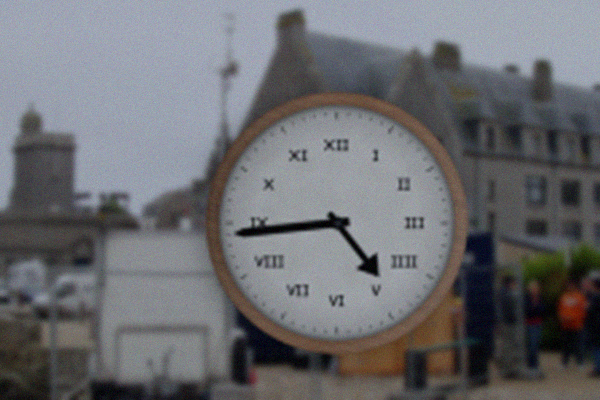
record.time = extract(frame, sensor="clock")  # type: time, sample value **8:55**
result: **4:44**
